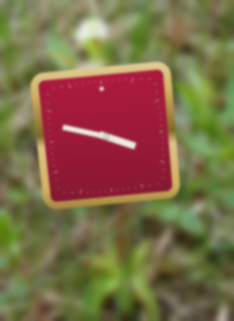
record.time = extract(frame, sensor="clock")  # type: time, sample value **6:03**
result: **3:48**
